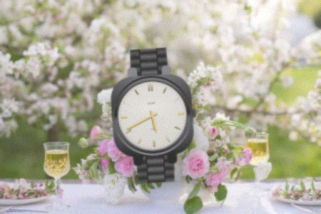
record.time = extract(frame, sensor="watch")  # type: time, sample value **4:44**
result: **5:41**
